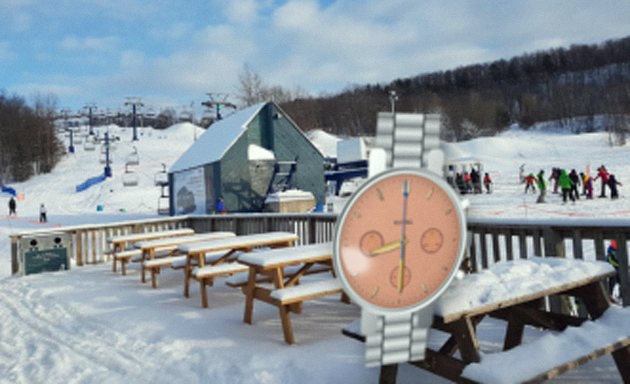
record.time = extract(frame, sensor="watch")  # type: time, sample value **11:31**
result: **8:30**
